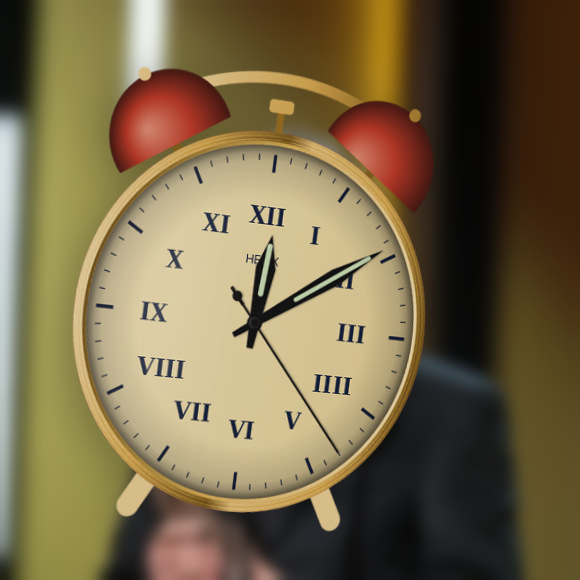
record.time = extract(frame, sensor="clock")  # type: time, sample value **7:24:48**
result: **12:09:23**
